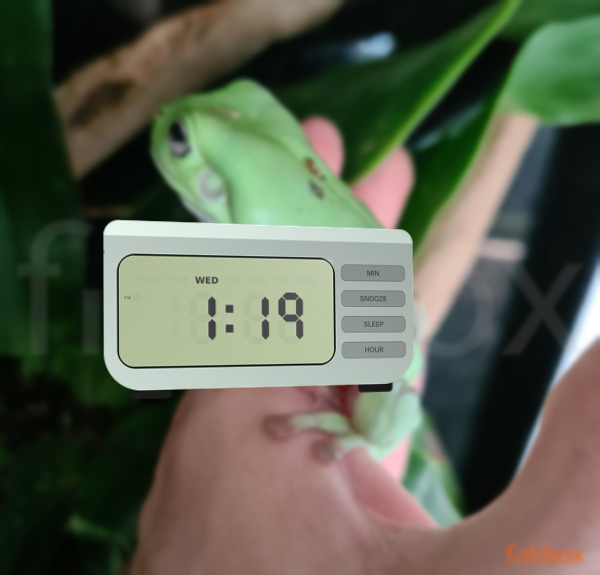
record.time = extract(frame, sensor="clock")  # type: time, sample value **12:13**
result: **1:19**
